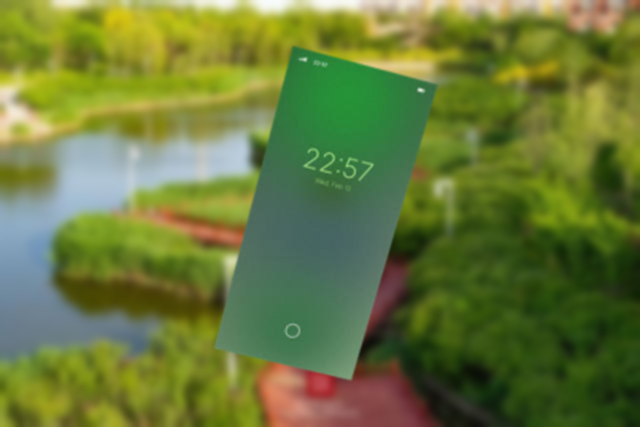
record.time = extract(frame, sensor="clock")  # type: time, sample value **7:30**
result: **22:57**
